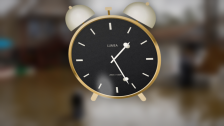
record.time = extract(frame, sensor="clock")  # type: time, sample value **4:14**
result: **1:26**
